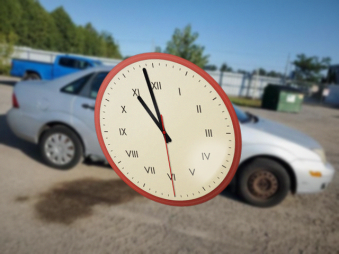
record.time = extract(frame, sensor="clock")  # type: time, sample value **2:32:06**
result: **10:58:30**
